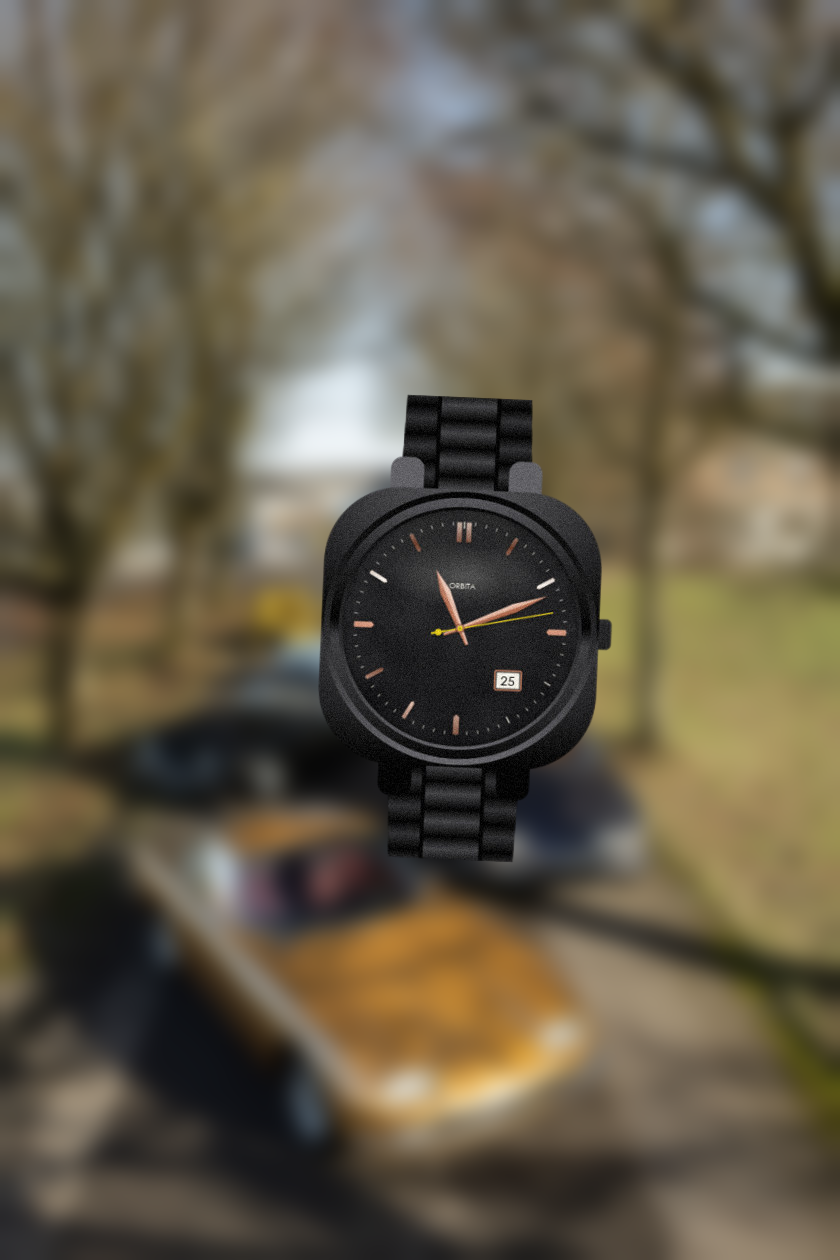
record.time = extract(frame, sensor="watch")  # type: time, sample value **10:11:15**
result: **11:11:13**
